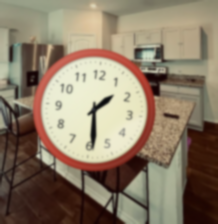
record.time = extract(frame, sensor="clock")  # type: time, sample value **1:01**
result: **1:29**
